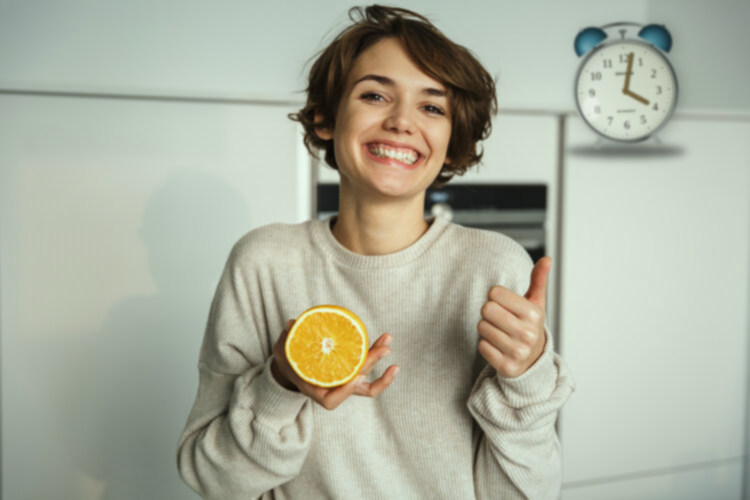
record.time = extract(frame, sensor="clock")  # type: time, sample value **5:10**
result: **4:02**
